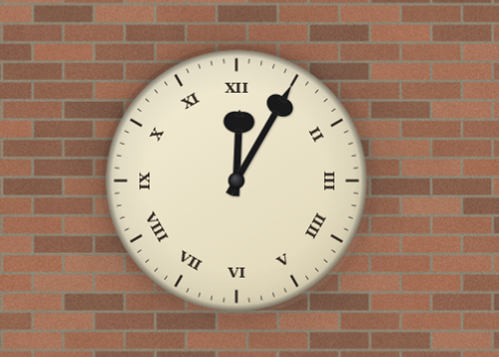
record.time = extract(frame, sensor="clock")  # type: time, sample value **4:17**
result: **12:05**
